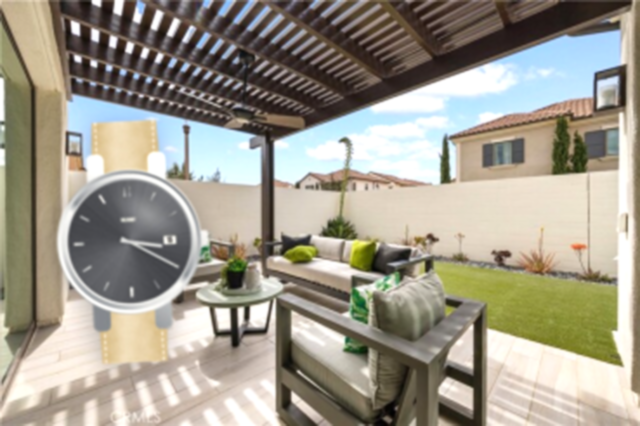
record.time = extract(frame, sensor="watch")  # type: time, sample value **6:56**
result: **3:20**
